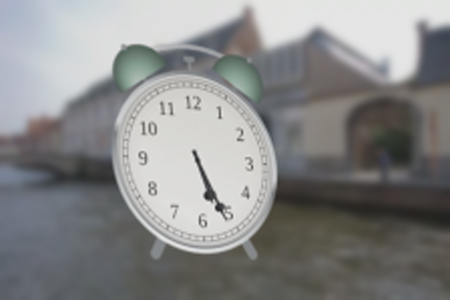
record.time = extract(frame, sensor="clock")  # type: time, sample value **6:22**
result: **5:26**
